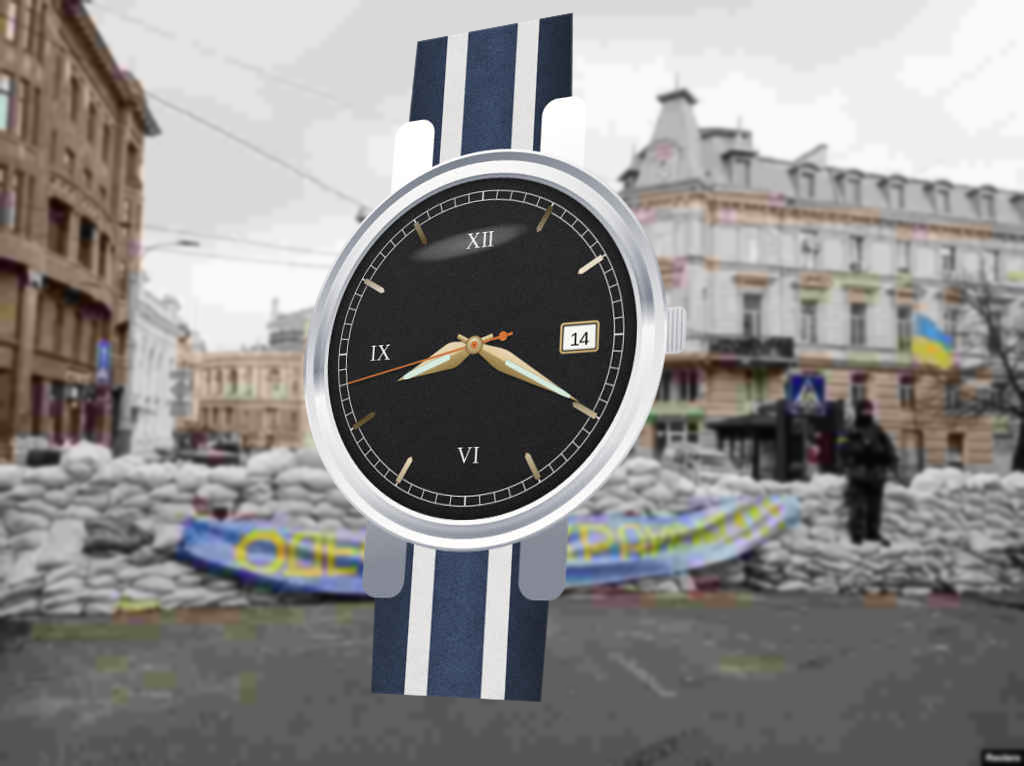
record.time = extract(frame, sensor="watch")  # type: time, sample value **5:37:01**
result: **8:19:43**
